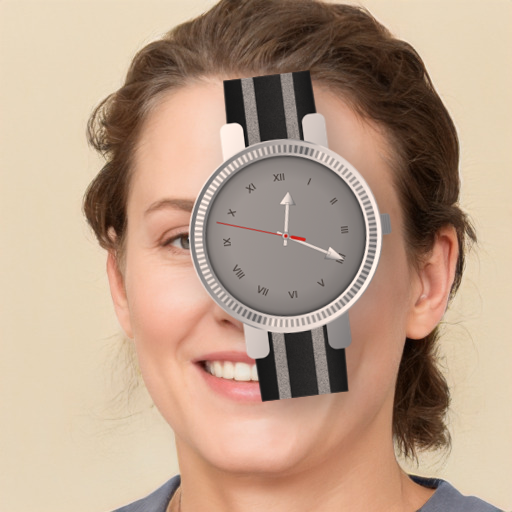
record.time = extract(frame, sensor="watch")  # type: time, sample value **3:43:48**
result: **12:19:48**
